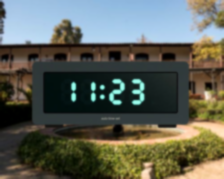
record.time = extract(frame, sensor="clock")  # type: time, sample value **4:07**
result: **11:23**
